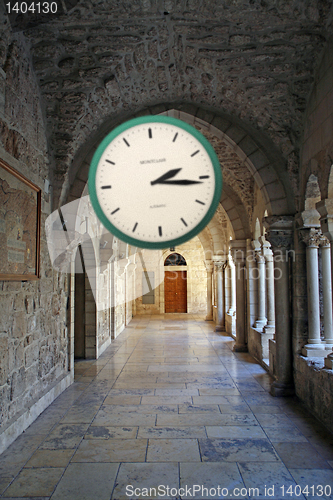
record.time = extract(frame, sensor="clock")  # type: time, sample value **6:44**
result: **2:16**
